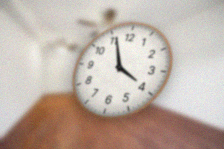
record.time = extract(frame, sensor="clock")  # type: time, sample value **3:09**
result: **3:56**
